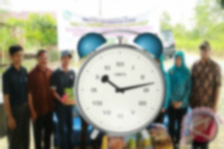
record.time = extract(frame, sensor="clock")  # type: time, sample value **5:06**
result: **10:13**
